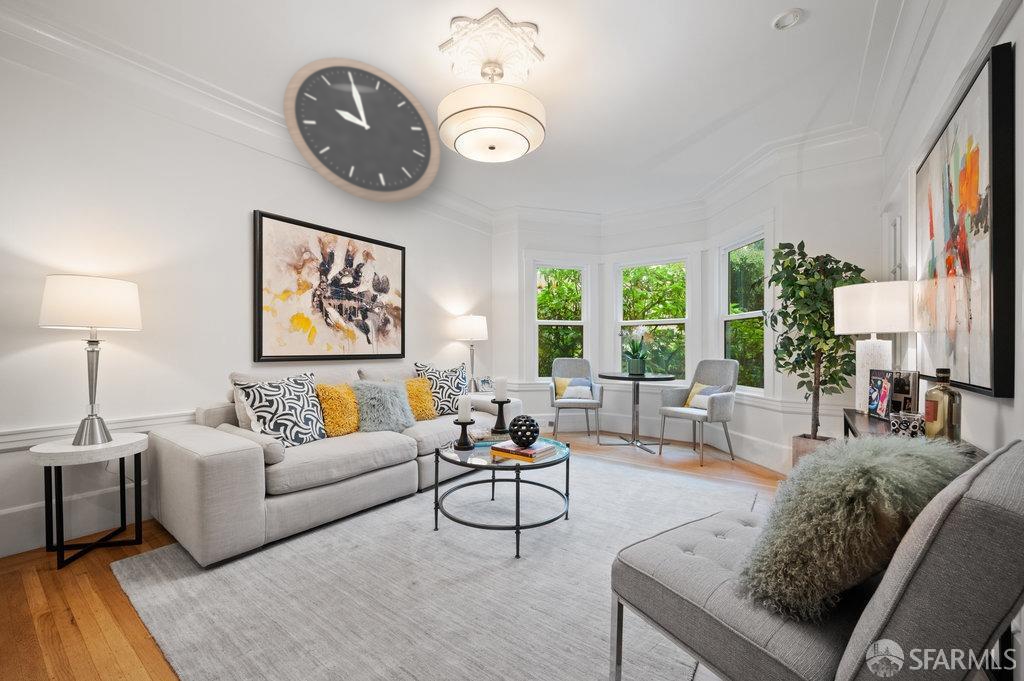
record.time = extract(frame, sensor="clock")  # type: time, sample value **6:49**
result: **10:00**
